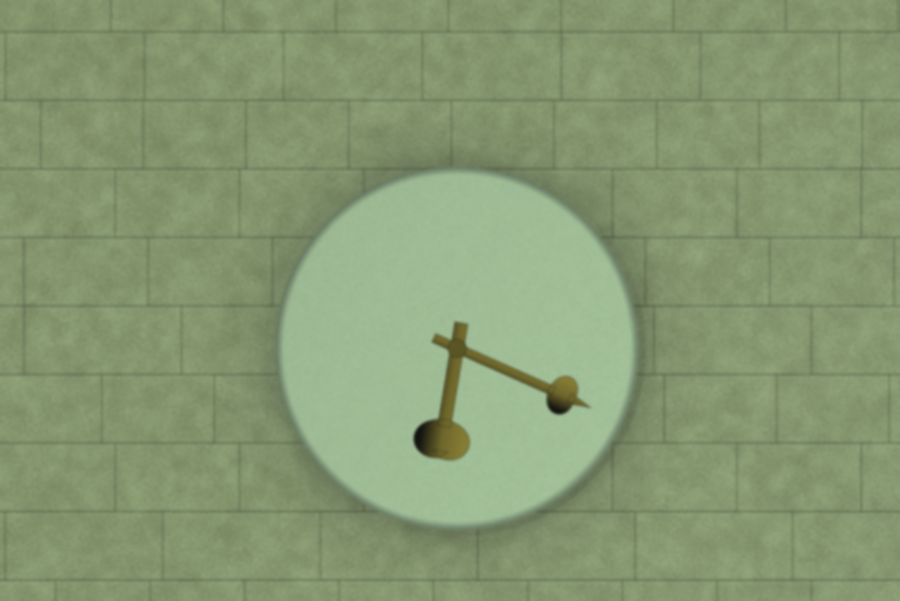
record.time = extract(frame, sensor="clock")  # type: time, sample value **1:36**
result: **6:19**
